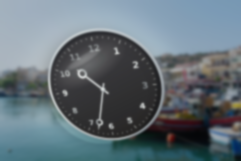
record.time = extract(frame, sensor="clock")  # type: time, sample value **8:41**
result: **10:33**
